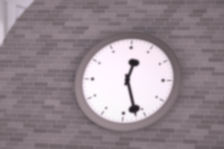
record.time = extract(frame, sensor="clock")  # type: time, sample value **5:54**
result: **12:27**
